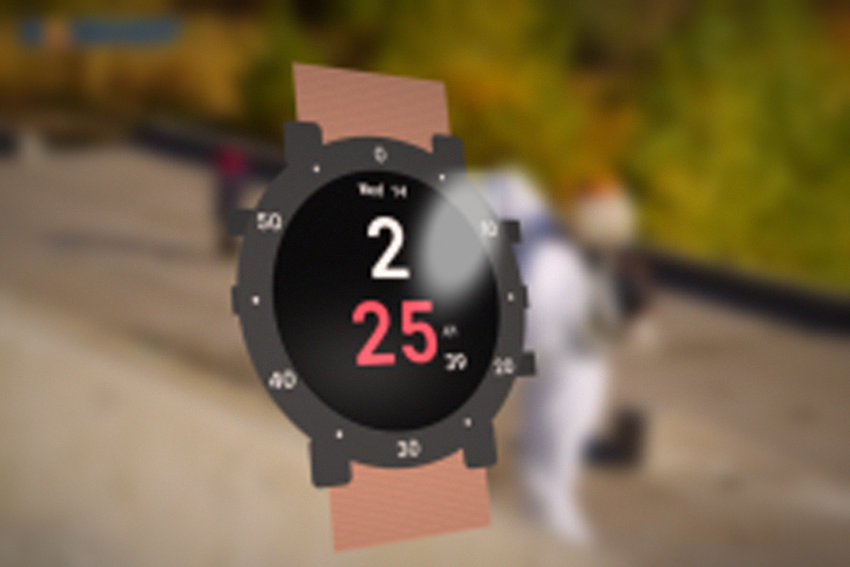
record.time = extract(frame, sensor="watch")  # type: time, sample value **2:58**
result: **2:25**
